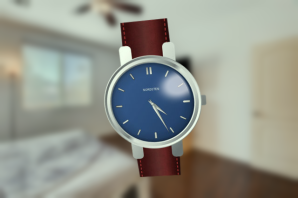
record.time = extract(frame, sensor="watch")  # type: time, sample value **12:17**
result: **4:26**
